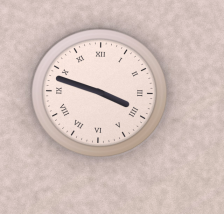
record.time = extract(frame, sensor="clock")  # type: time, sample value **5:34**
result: **3:48**
